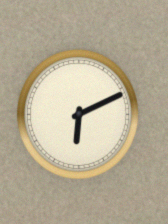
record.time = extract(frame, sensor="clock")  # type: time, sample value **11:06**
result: **6:11**
